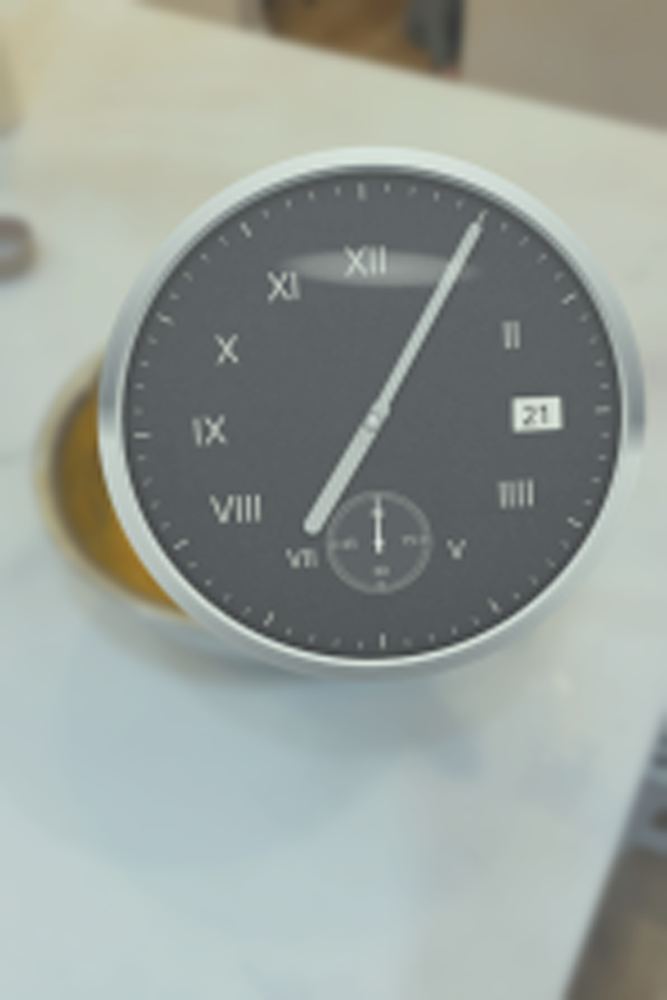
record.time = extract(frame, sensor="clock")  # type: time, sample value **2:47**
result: **7:05**
